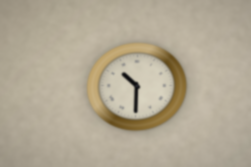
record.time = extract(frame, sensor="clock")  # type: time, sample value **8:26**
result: **10:30**
